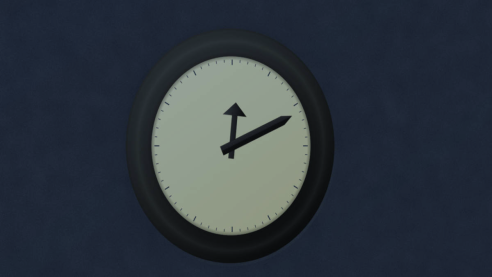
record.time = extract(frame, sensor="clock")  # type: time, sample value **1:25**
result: **12:11**
